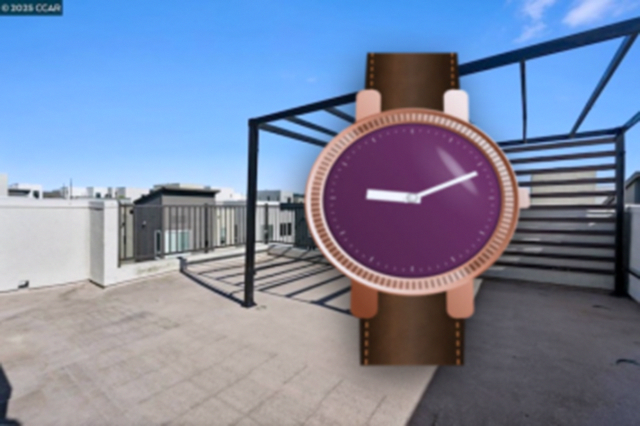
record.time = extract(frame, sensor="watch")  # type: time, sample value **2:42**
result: **9:11**
